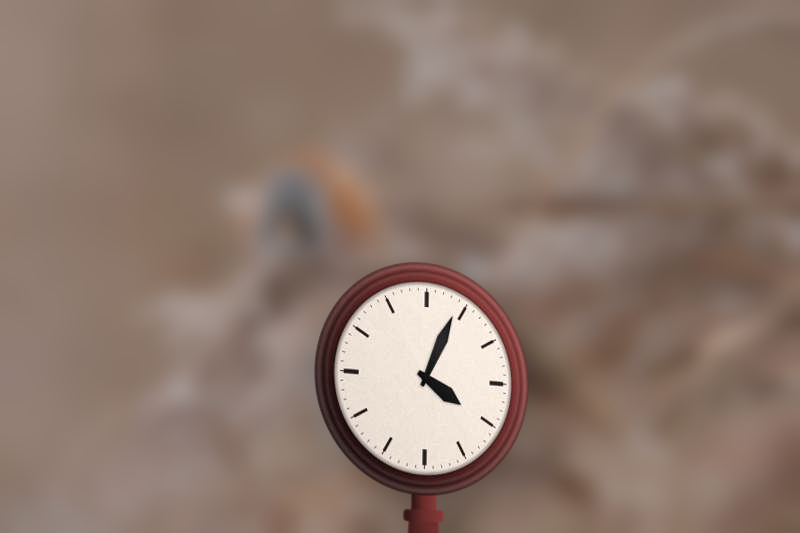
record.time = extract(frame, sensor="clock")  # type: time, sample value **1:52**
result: **4:04**
